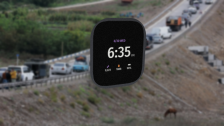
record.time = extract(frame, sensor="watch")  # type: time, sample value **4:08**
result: **6:35**
